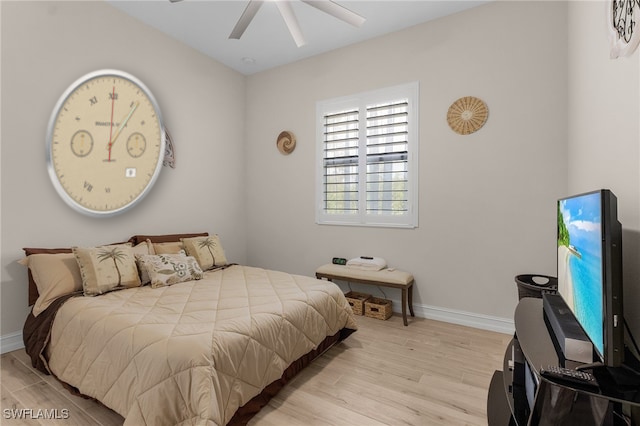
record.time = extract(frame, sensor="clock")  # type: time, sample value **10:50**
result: **1:06**
